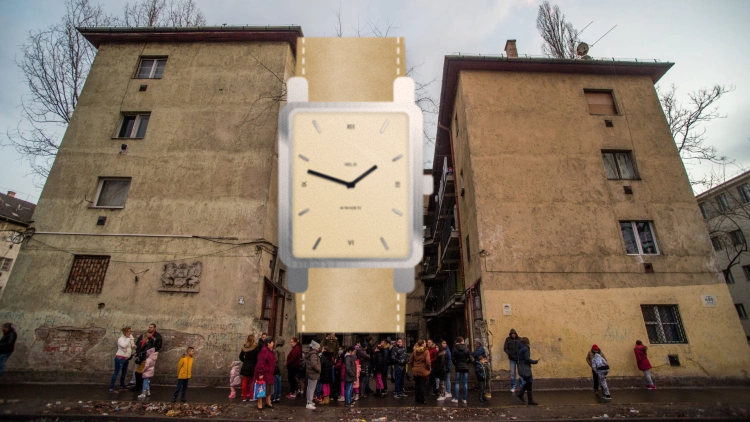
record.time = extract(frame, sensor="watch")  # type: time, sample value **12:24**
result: **1:48**
